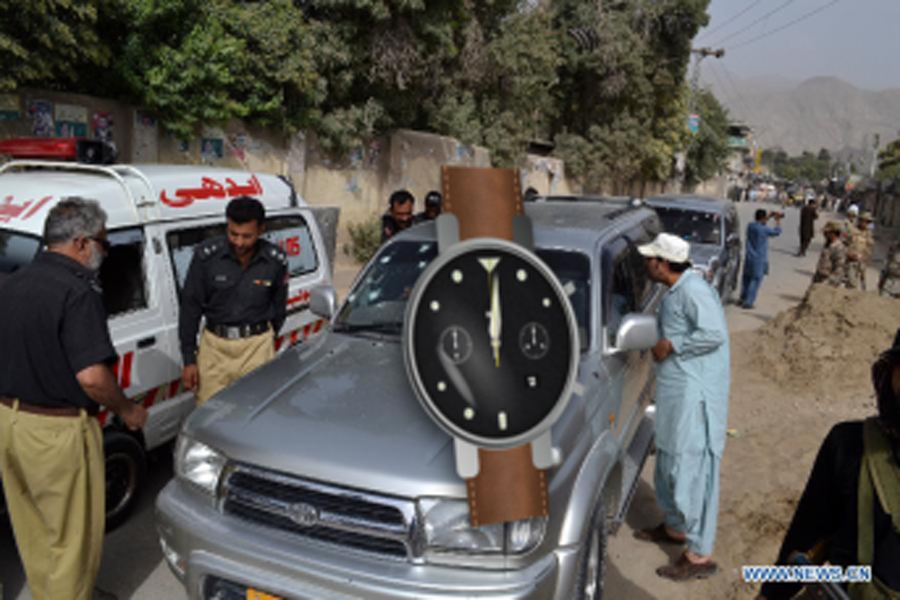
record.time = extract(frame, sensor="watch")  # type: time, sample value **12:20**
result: **12:01**
